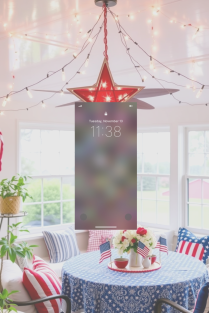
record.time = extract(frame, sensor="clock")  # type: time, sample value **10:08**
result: **11:38**
